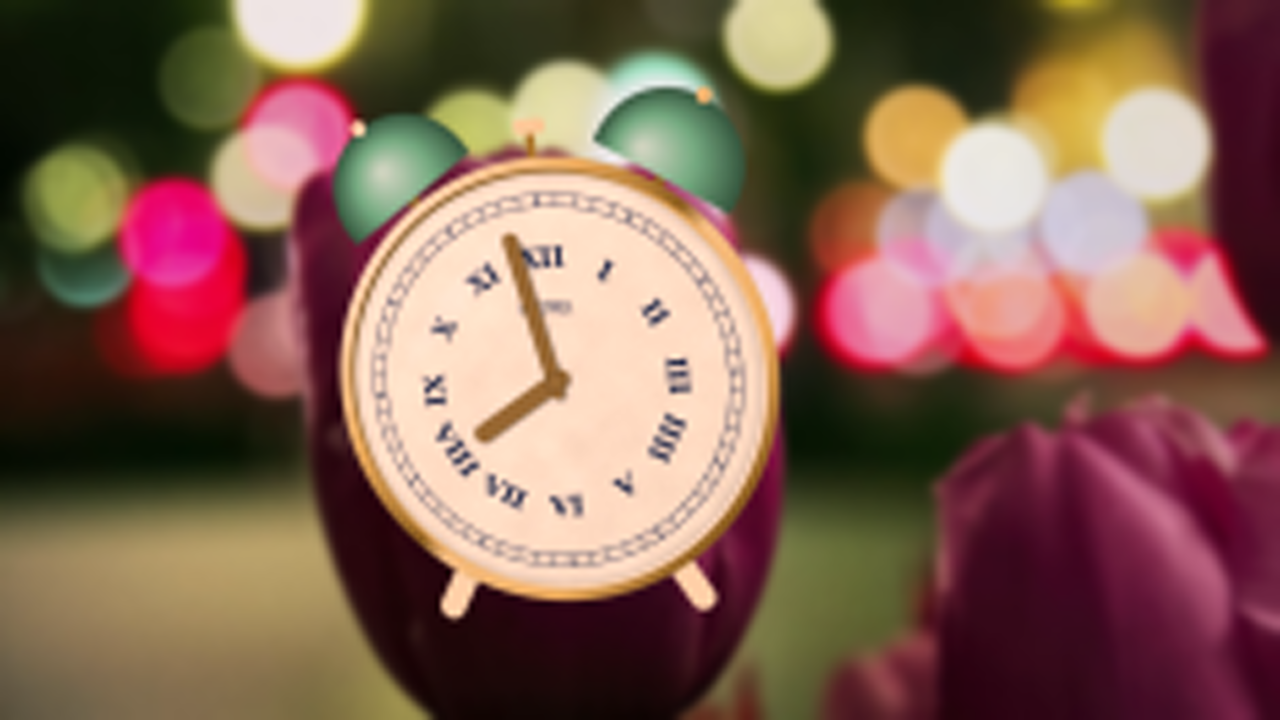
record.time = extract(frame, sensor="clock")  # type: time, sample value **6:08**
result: **7:58**
